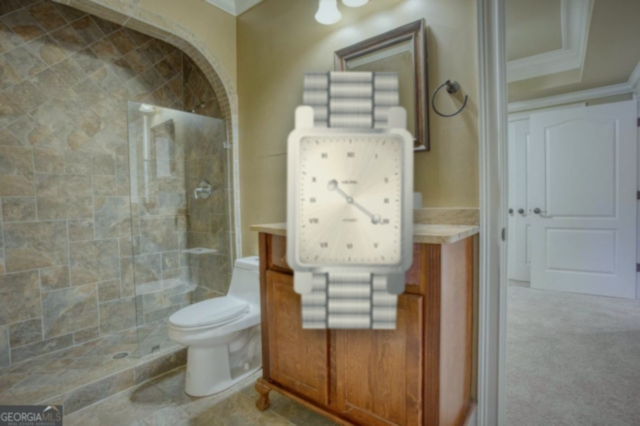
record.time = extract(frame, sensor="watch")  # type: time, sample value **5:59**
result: **10:21**
